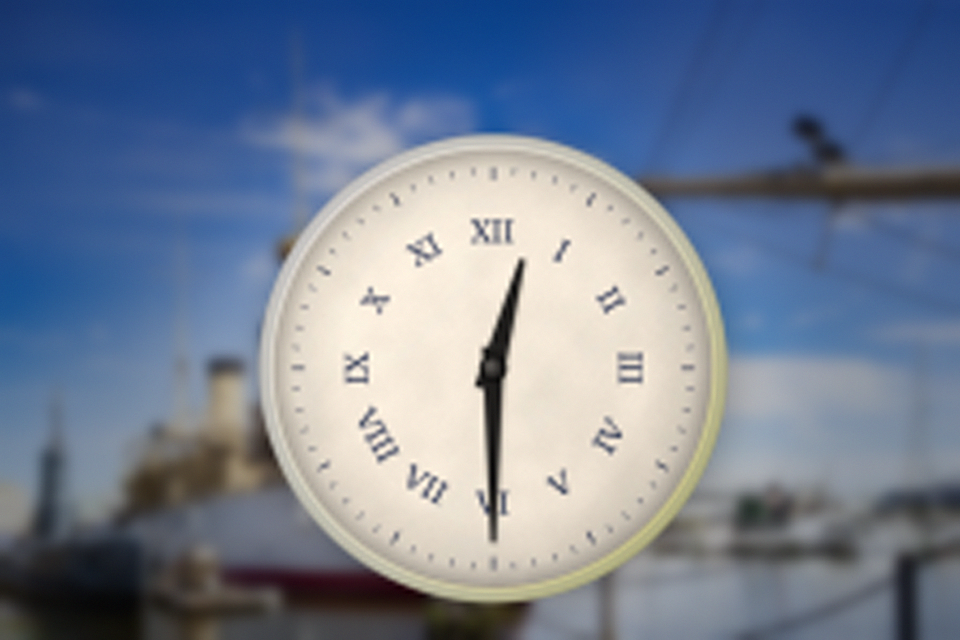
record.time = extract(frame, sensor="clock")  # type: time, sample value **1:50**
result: **12:30**
